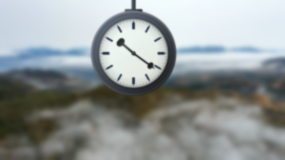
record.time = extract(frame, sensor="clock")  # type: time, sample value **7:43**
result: **10:21**
